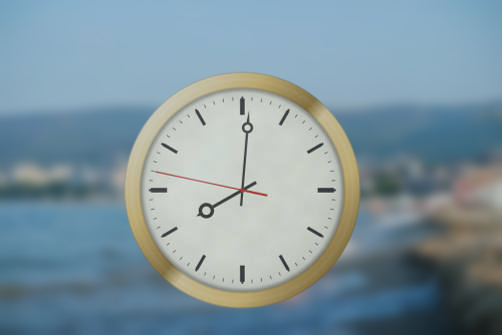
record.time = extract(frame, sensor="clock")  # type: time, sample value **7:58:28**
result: **8:00:47**
